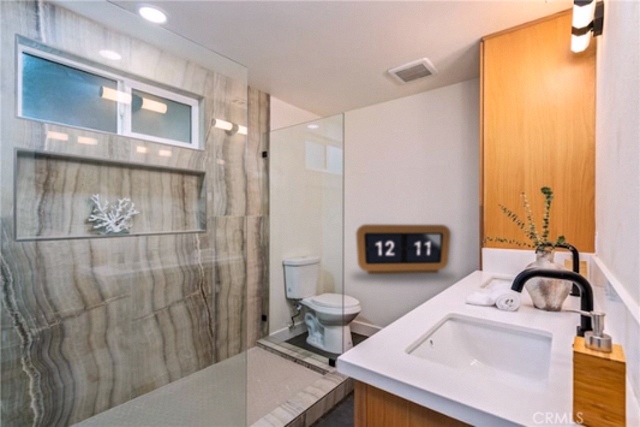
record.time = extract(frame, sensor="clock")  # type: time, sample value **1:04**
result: **12:11**
